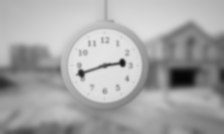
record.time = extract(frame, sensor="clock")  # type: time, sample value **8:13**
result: **2:42**
